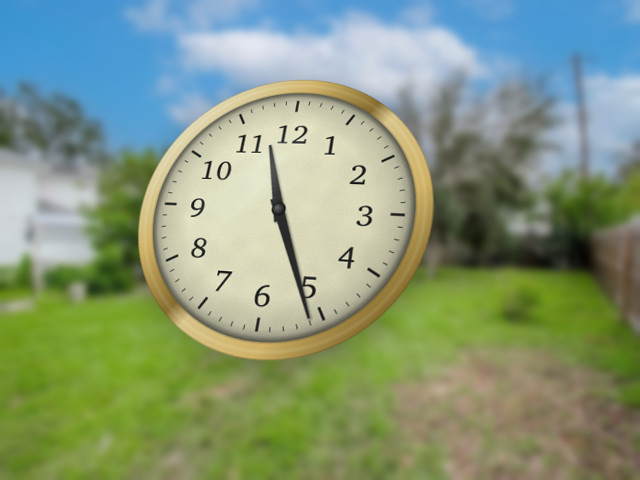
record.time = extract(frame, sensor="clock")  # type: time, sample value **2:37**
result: **11:26**
